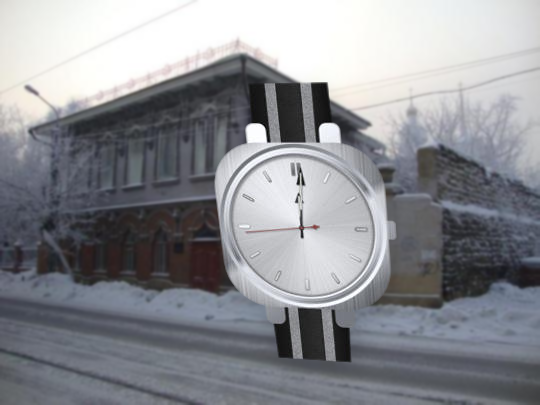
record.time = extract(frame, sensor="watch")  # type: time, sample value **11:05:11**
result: **12:00:44**
